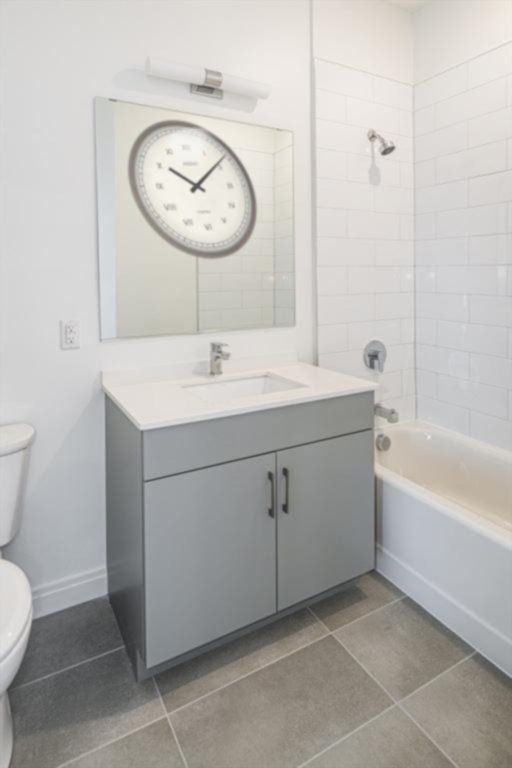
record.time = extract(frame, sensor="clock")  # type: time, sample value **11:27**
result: **10:09**
